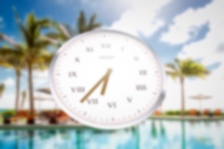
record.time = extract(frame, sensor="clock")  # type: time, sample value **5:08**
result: **6:37**
